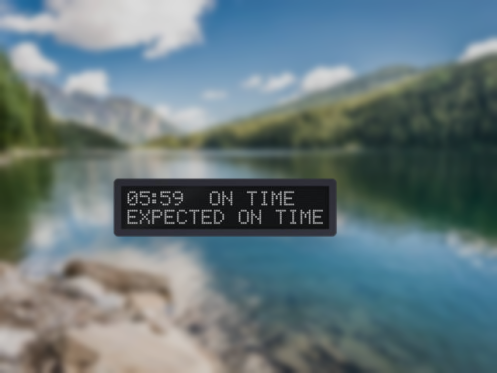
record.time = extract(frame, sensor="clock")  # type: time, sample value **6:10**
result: **5:59**
